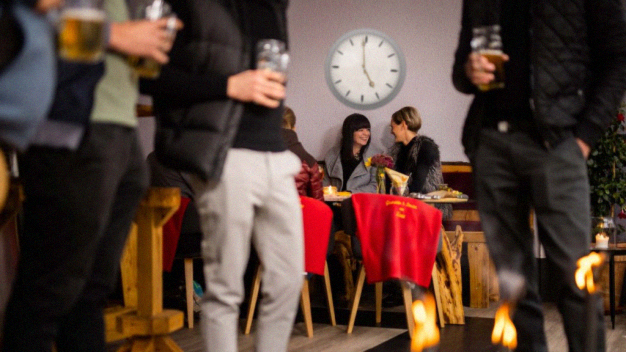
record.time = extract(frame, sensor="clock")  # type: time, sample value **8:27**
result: **4:59**
